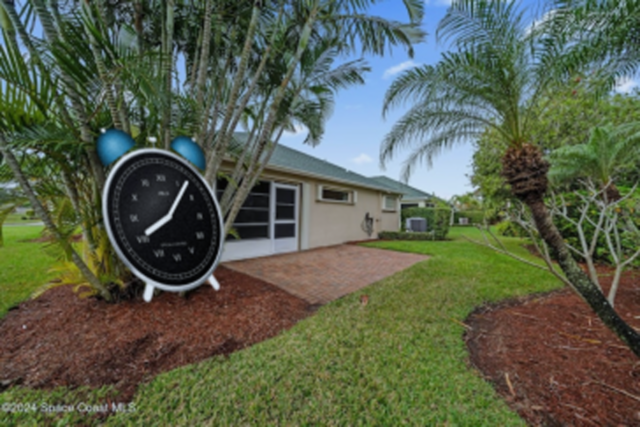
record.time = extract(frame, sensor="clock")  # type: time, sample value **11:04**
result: **8:07**
